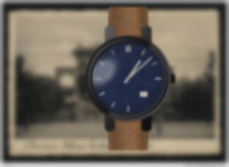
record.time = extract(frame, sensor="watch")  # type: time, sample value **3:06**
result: **1:08**
